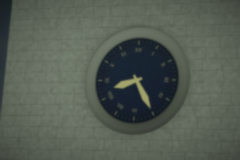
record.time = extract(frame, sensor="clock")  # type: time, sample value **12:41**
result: **8:25**
